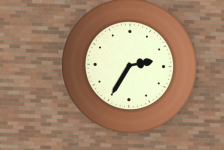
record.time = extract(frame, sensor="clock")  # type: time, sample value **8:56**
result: **2:35**
